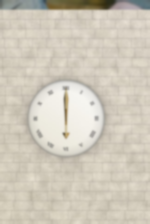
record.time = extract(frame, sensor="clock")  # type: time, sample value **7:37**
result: **6:00**
